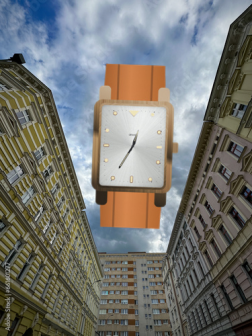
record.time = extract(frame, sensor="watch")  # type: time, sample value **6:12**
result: **12:35**
